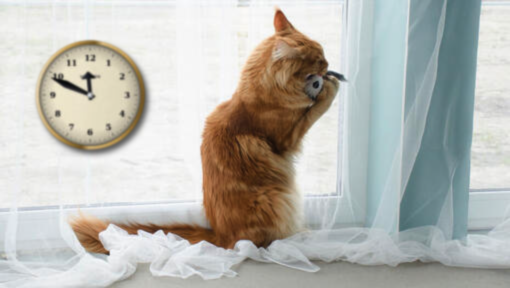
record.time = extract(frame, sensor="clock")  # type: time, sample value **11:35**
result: **11:49**
